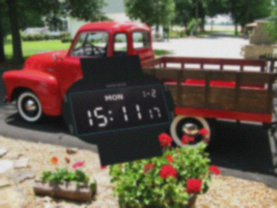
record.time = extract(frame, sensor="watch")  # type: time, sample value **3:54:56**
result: **15:11:17**
